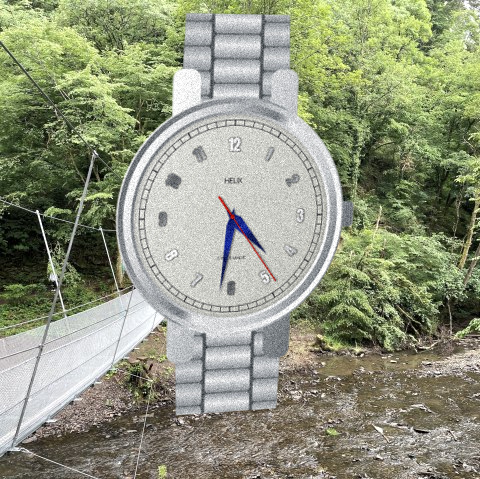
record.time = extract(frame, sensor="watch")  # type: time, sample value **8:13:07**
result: **4:31:24**
